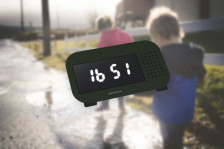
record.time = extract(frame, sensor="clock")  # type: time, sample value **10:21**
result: **16:51**
